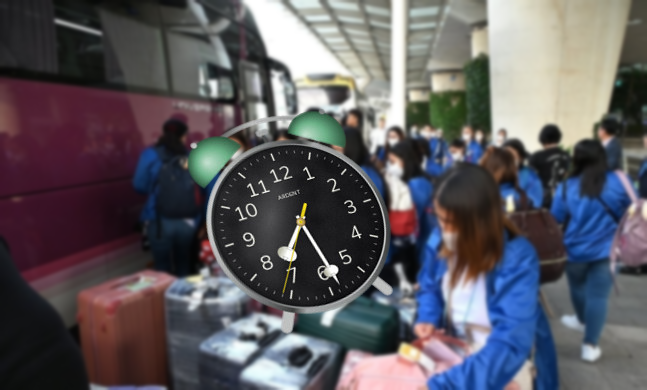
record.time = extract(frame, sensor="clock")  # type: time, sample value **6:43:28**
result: **7:28:36**
